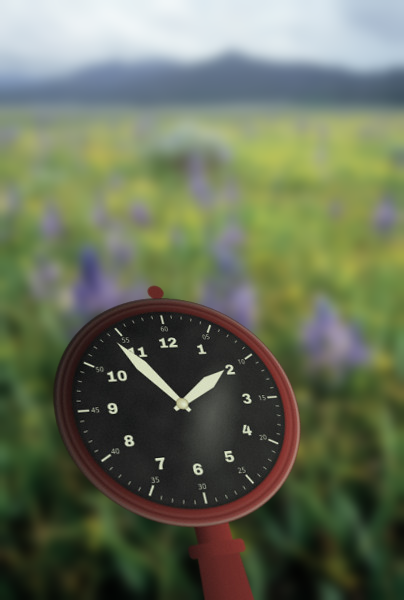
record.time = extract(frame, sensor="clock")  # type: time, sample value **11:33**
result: **1:54**
